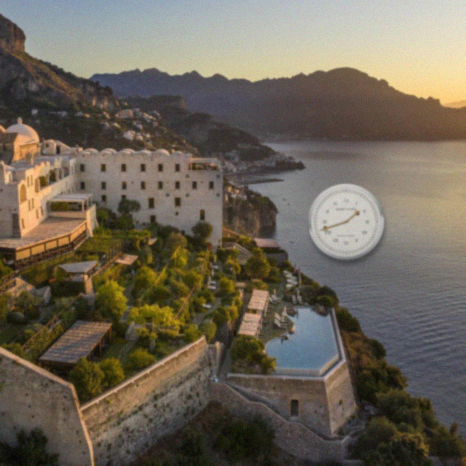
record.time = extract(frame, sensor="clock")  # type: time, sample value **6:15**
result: **1:42**
